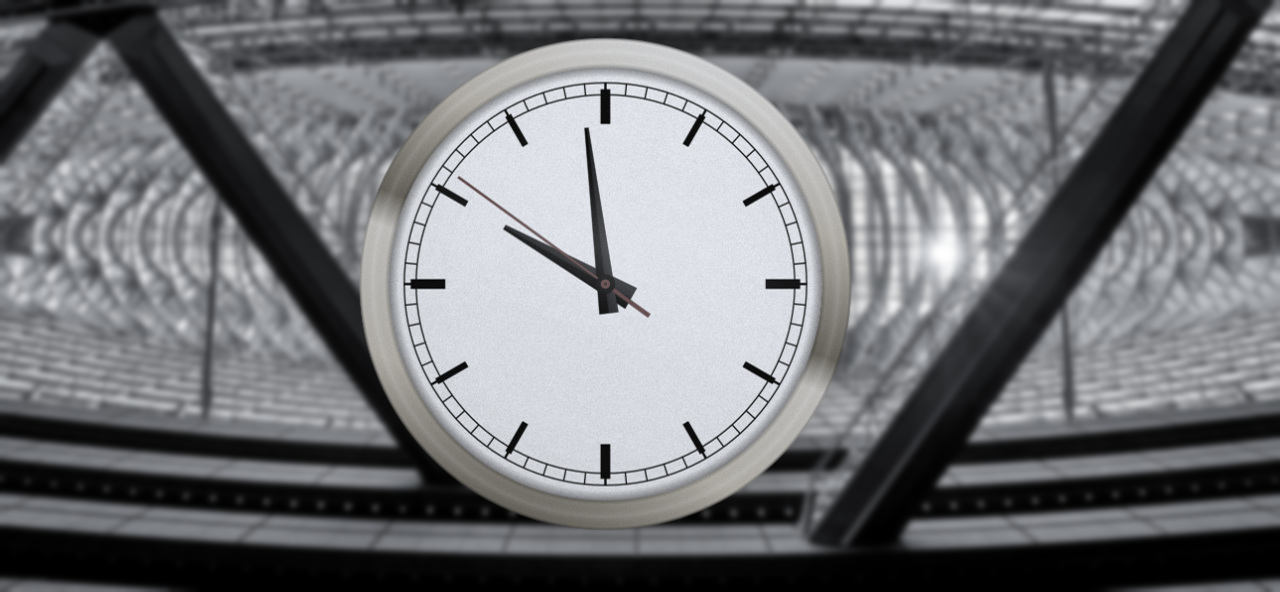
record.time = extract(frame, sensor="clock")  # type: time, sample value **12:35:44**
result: **9:58:51**
